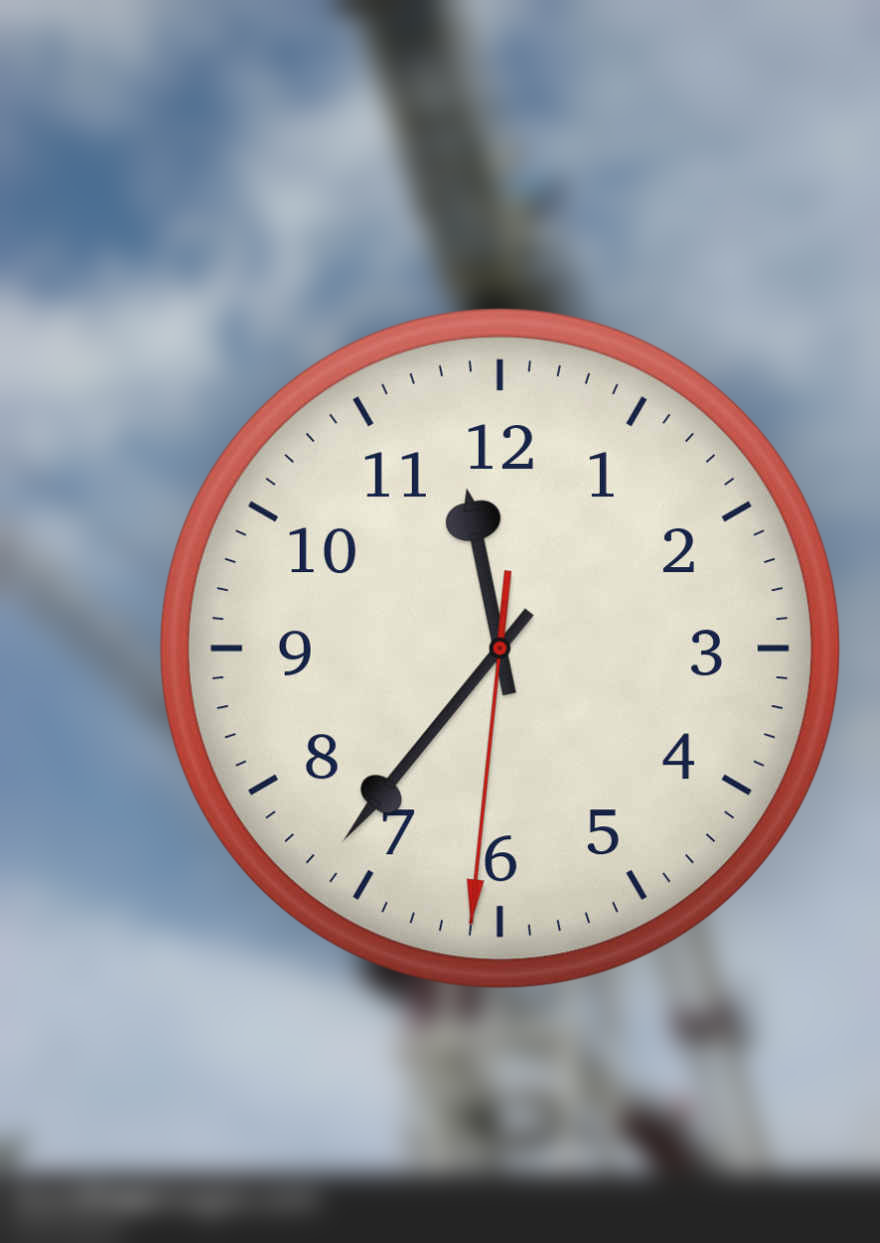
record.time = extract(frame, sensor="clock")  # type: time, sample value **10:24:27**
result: **11:36:31**
